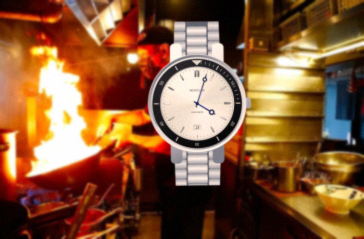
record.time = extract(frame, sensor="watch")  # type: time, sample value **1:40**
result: **4:03**
